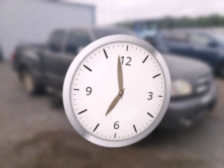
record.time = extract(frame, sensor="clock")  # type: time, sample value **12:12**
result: **6:58**
